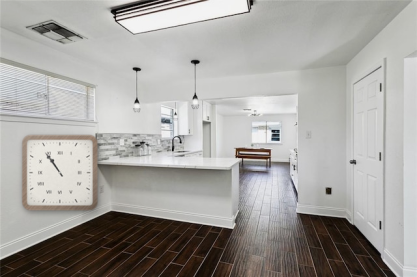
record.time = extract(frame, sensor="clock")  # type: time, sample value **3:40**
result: **10:54**
